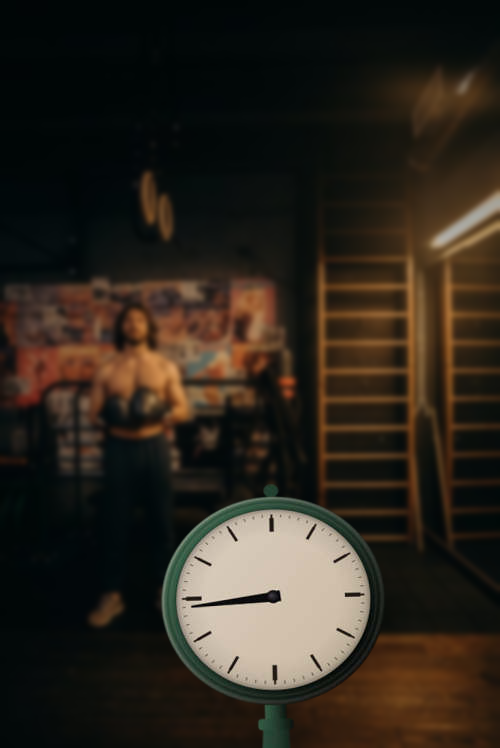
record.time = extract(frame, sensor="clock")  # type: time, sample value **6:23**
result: **8:44**
